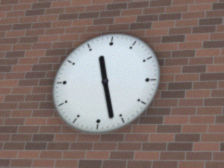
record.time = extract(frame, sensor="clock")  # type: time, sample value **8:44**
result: **11:27**
